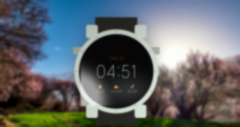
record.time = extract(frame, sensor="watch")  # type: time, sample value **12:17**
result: **4:51**
